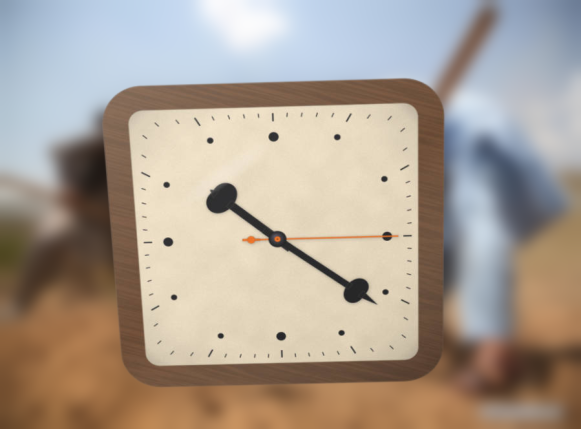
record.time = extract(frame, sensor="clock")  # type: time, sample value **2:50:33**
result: **10:21:15**
